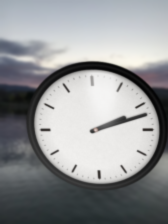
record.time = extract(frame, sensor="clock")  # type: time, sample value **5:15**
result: **2:12**
